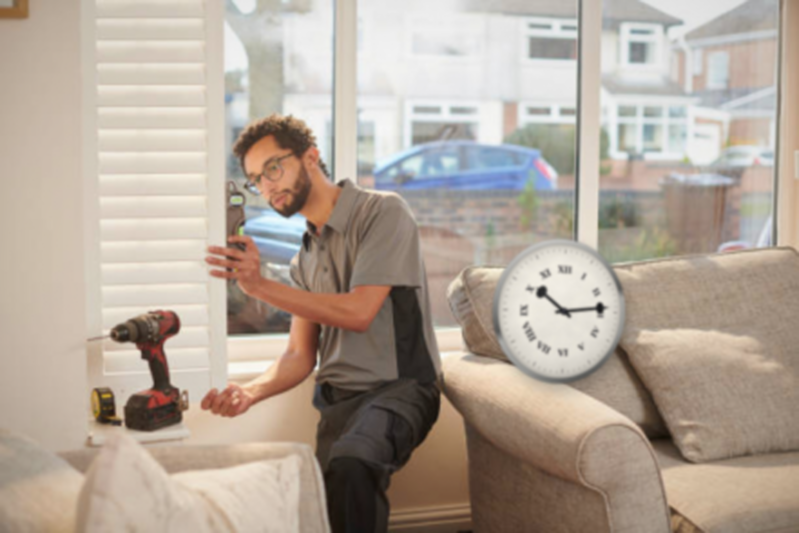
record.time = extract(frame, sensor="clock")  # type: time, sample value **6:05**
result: **10:14**
